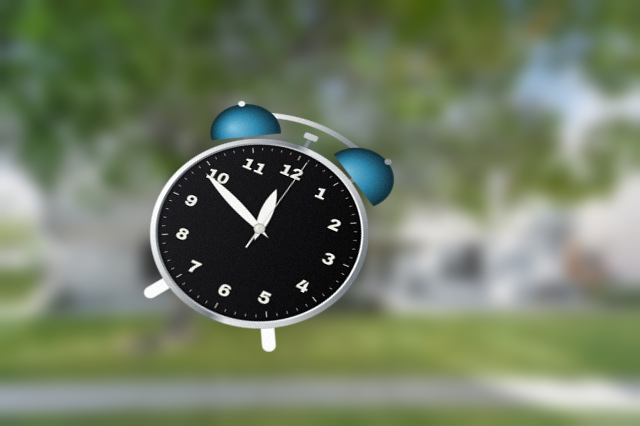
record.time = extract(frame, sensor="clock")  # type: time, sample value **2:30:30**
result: **11:49:01**
